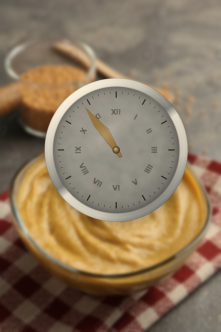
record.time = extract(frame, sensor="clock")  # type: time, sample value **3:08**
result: **10:54**
